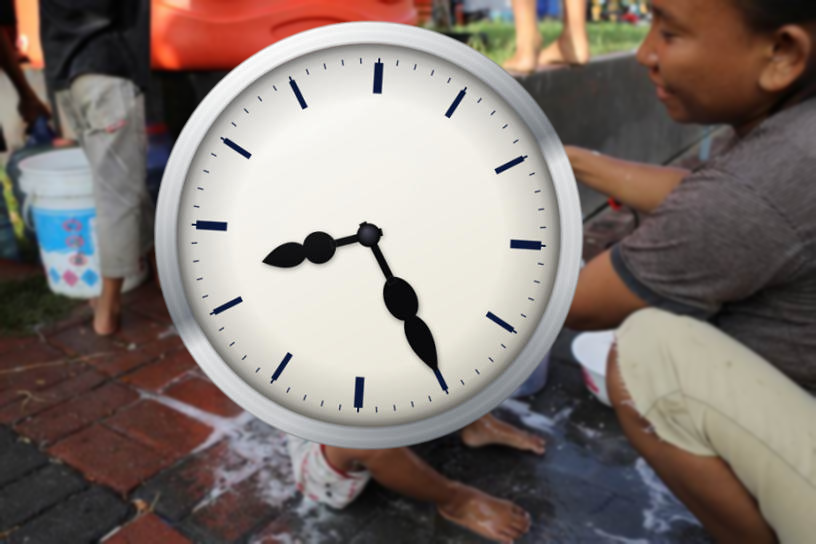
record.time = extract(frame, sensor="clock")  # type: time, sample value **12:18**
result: **8:25**
